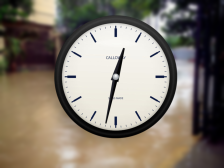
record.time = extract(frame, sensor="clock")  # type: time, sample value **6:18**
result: **12:32**
